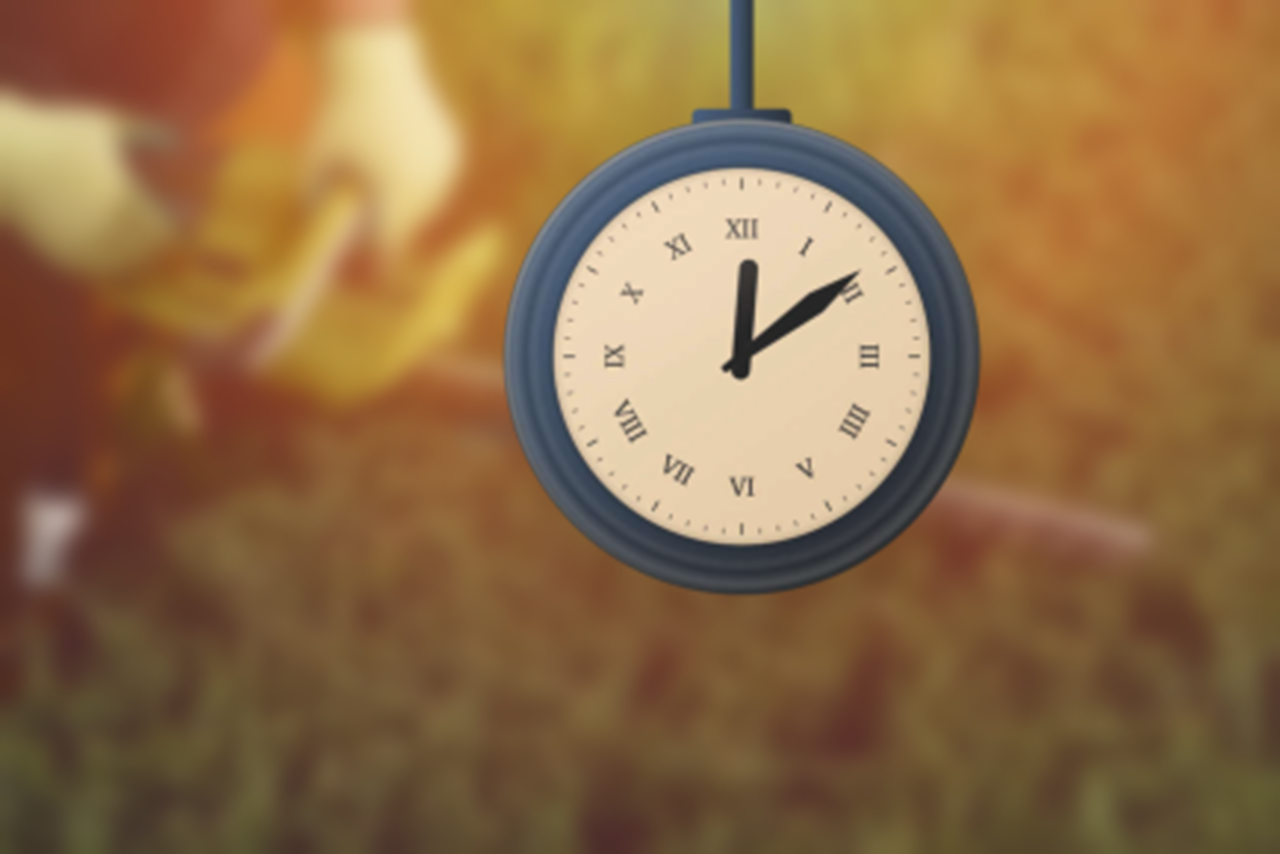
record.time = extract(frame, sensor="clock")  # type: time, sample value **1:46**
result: **12:09**
